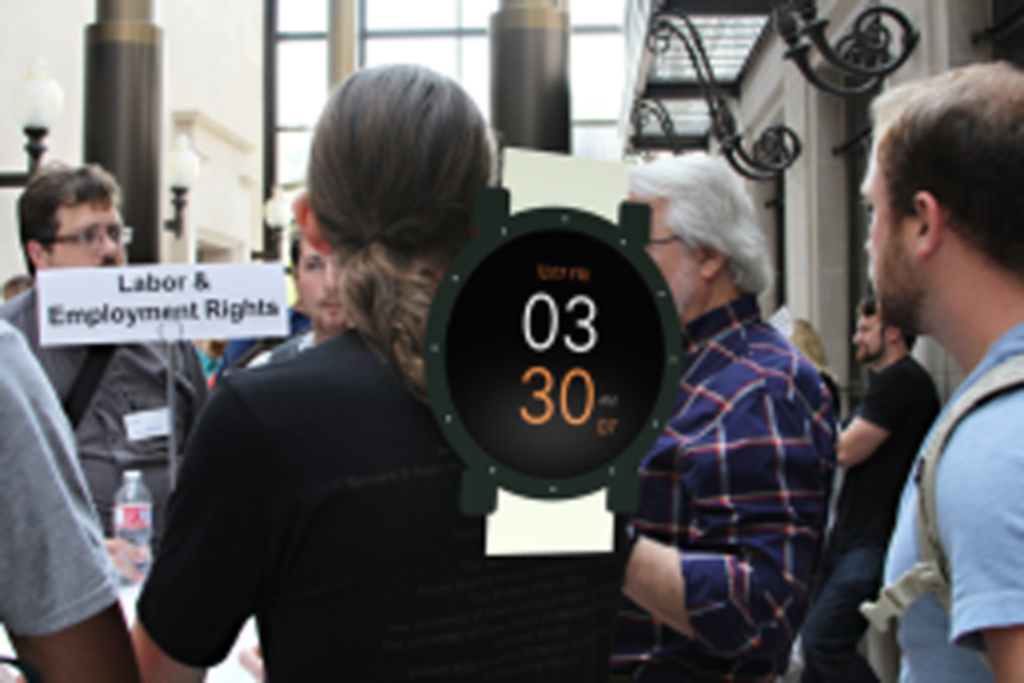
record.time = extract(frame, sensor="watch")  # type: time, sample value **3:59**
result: **3:30**
